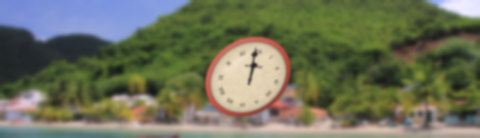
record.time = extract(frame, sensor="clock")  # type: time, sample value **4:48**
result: **11:59**
